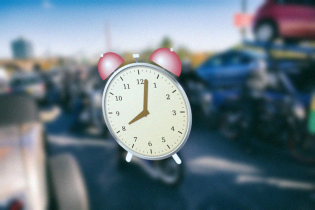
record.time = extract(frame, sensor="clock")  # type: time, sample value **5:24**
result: **8:02**
